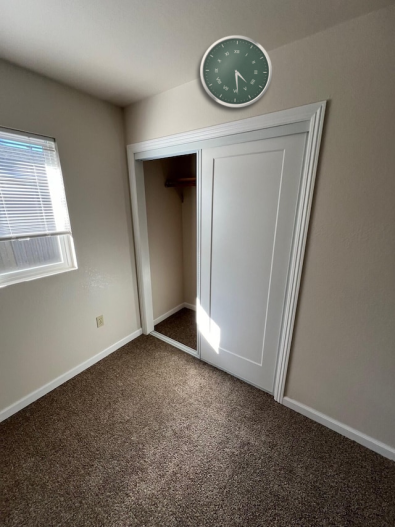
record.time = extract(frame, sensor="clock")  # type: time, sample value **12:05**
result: **4:29**
